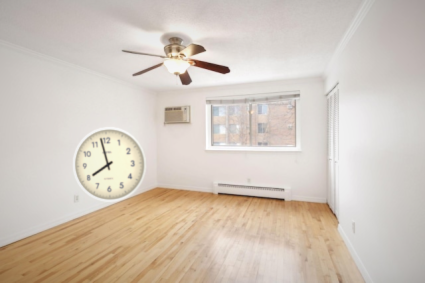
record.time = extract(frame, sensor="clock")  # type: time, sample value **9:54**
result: **7:58**
